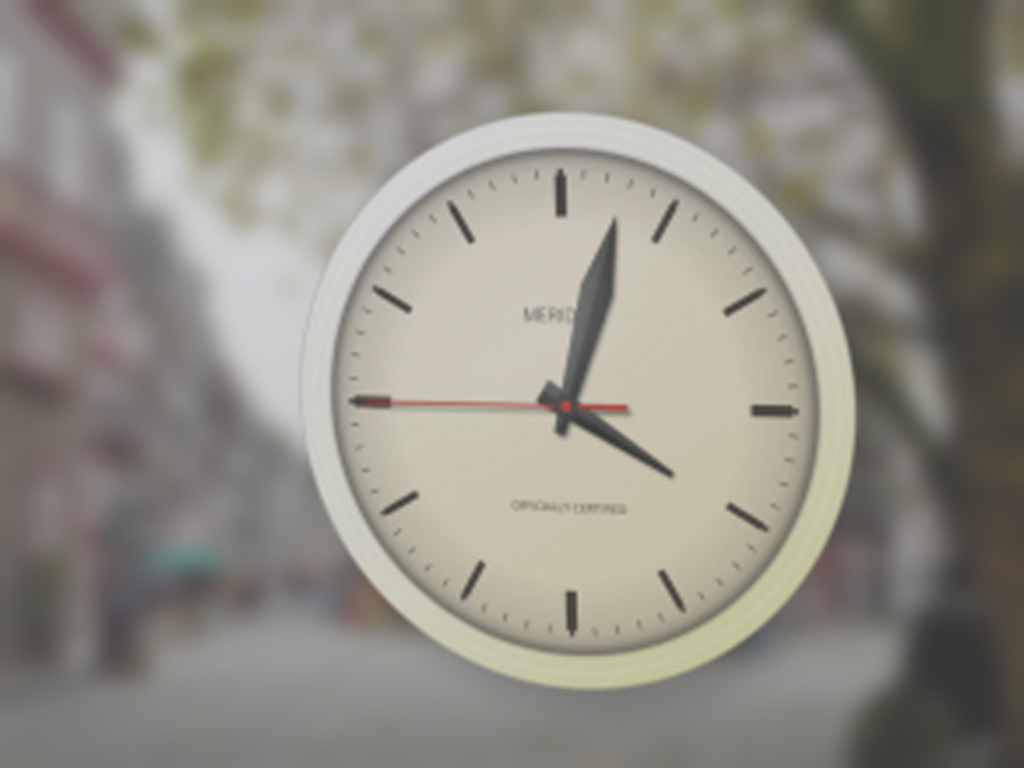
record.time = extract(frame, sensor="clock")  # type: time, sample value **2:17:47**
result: **4:02:45**
